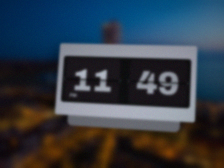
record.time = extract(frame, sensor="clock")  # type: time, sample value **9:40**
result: **11:49**
